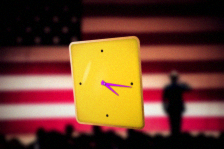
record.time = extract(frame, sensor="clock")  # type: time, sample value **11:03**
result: **4:16**
